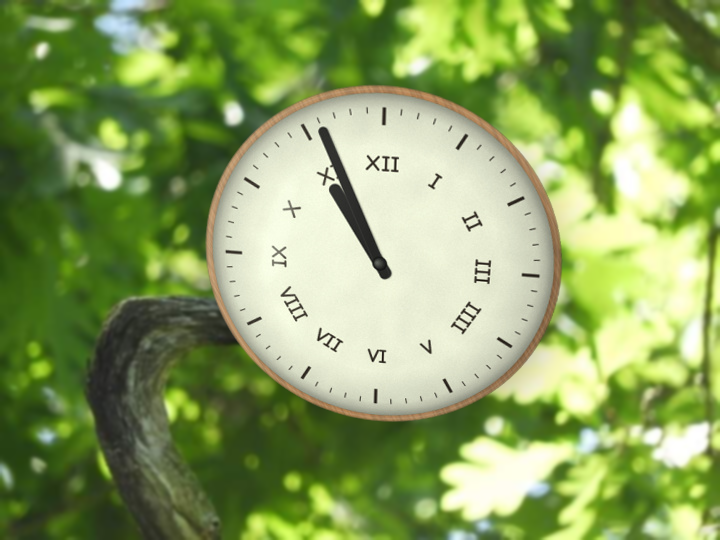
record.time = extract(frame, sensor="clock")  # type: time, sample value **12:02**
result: **10:56**
